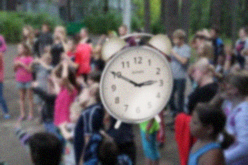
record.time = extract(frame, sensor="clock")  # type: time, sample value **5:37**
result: **2:50**
